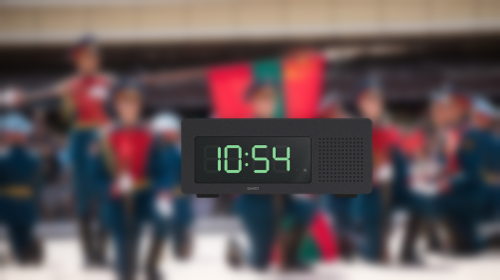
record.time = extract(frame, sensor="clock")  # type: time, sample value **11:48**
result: **10:54**
